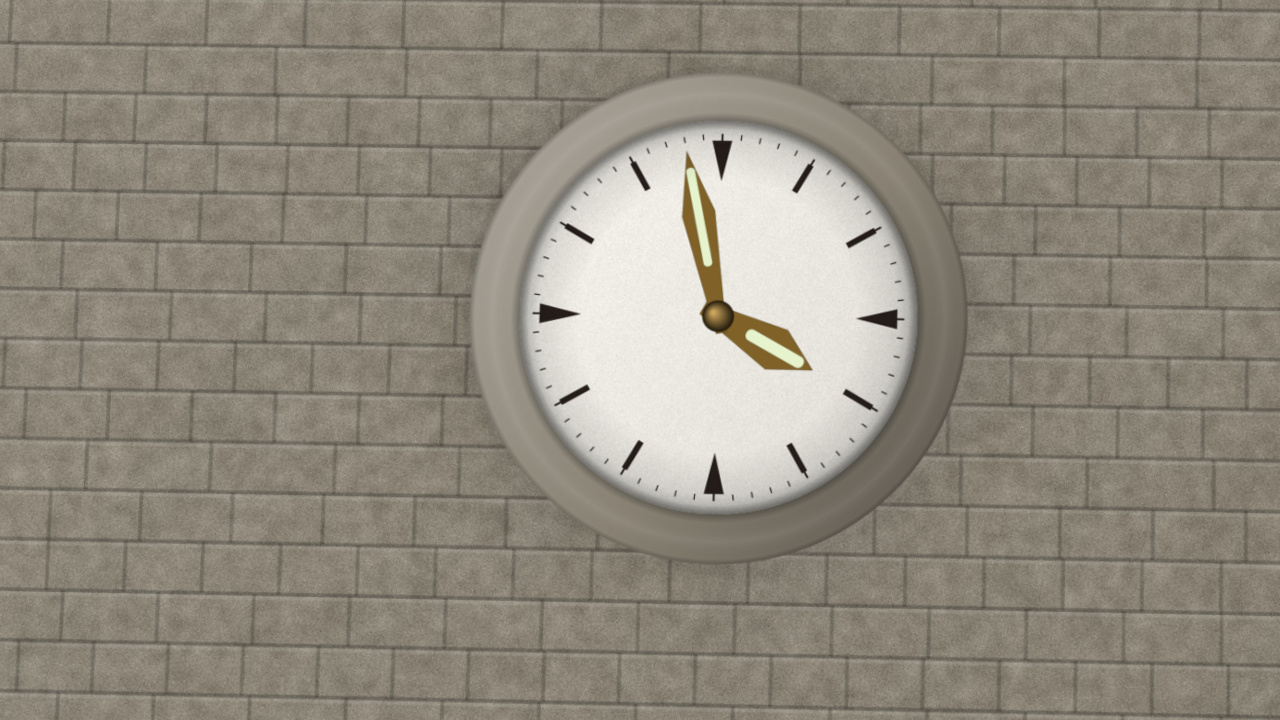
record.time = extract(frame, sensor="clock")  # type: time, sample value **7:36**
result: **3:58**
